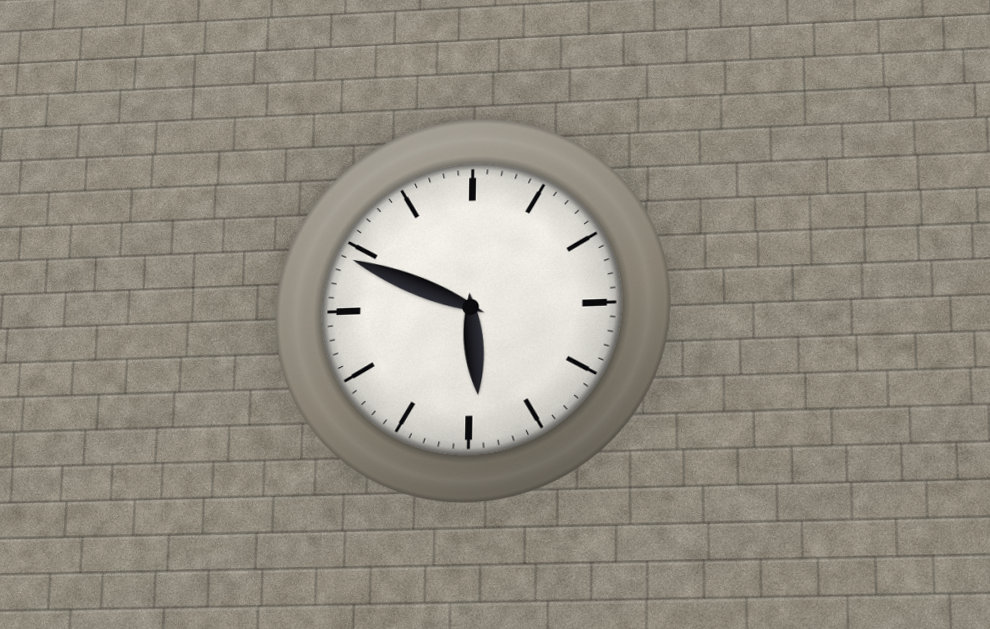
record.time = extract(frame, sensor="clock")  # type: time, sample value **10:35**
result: **5:49**
